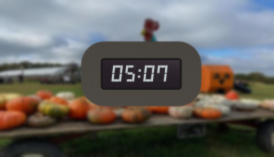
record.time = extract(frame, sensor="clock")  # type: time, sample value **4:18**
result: **5:07**
